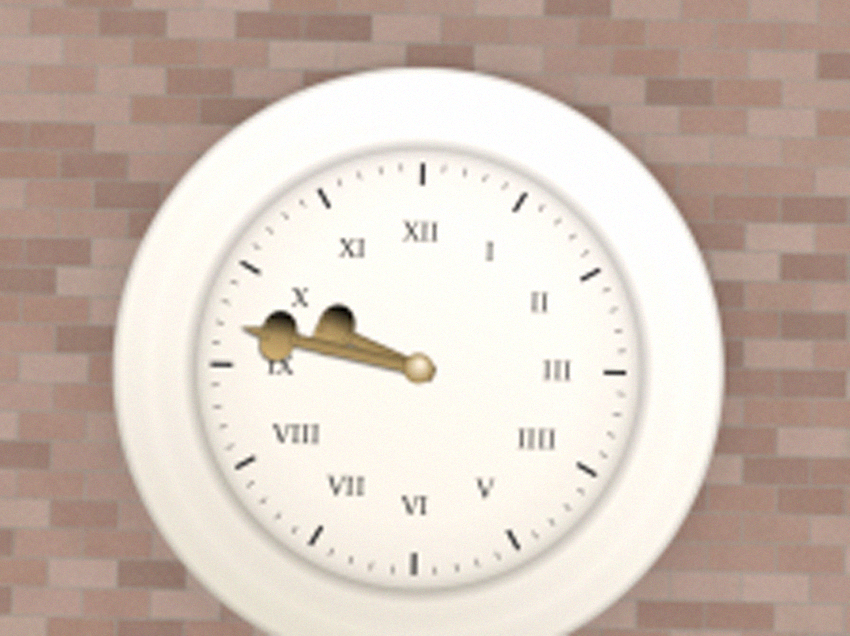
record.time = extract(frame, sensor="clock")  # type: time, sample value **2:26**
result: **9:47**
